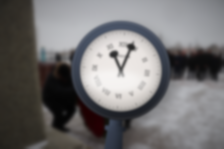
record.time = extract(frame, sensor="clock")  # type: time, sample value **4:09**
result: **11:03**
